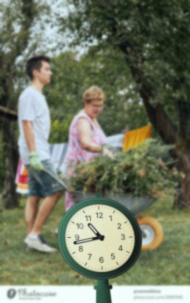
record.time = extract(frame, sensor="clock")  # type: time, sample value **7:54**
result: **10:43**
